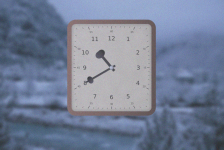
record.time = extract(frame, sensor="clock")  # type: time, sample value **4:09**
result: **10:40**
